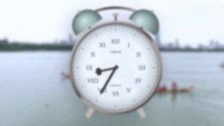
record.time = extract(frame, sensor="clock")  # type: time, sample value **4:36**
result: **8:35**
